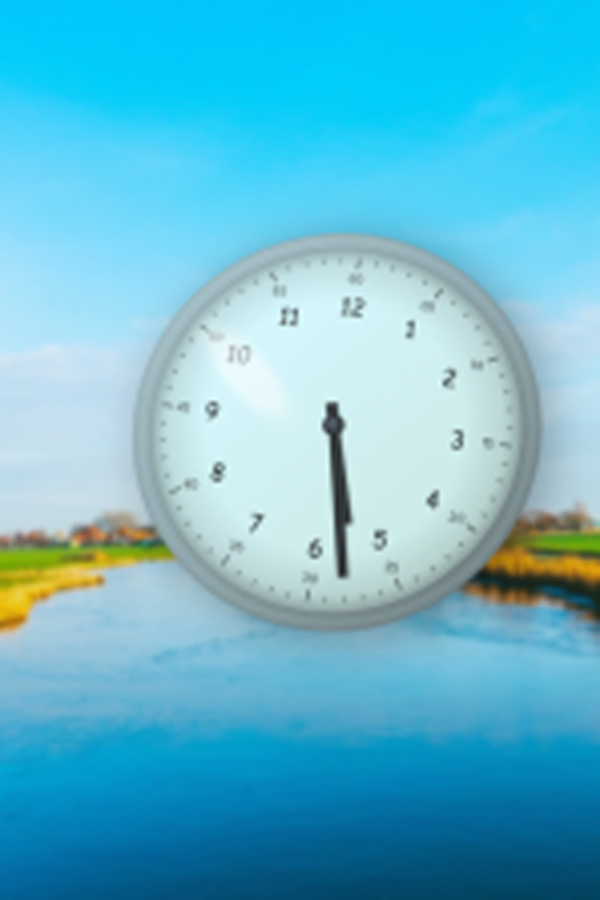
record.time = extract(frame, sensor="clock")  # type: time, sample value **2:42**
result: **5:28**
